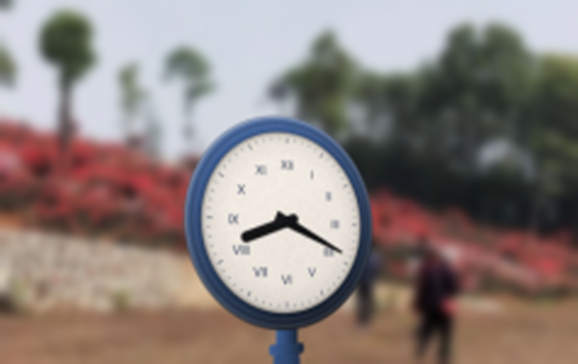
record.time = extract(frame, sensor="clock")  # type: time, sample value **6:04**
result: **8:19**
